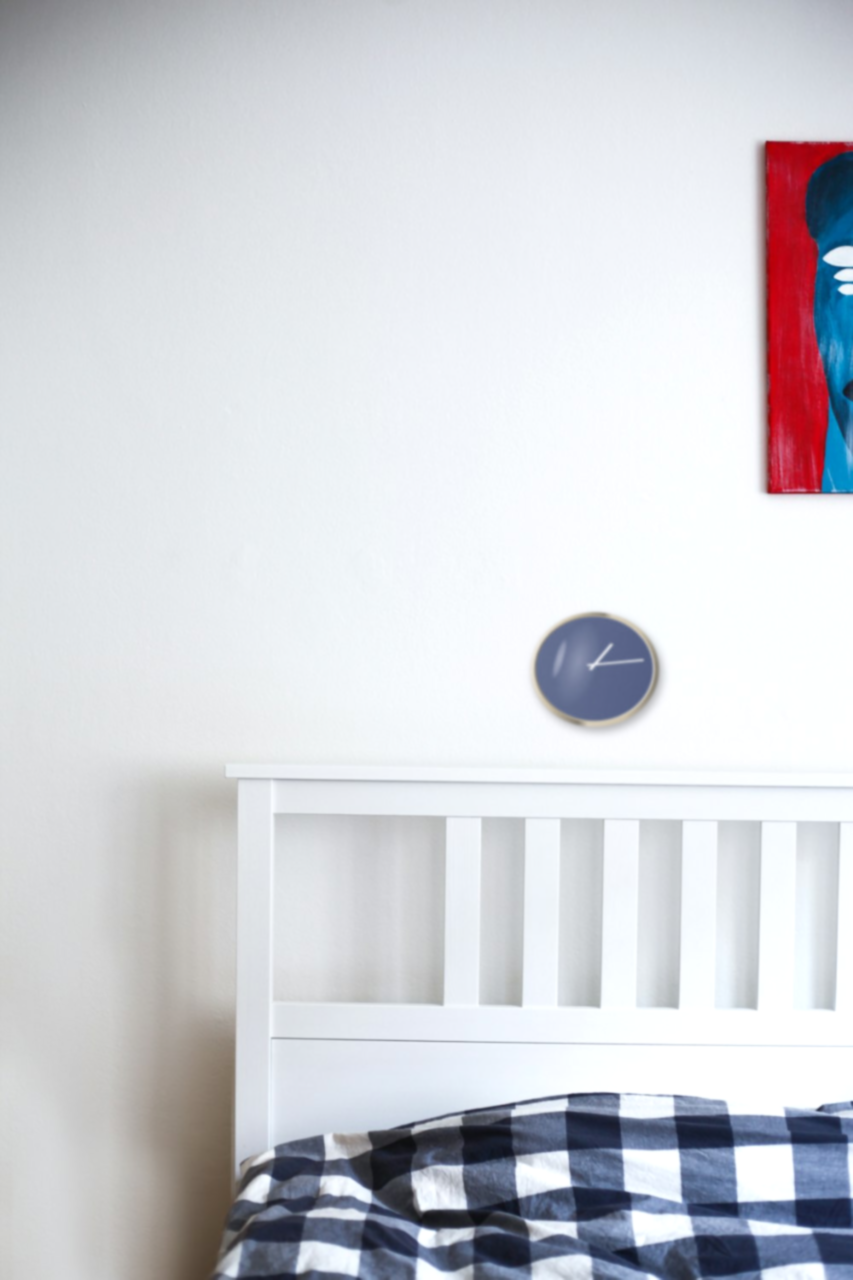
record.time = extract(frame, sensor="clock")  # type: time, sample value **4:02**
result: **1:14**
